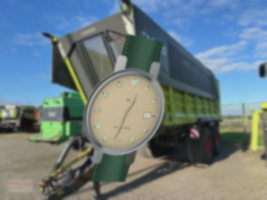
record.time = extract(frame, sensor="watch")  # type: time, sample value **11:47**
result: **12:32**
